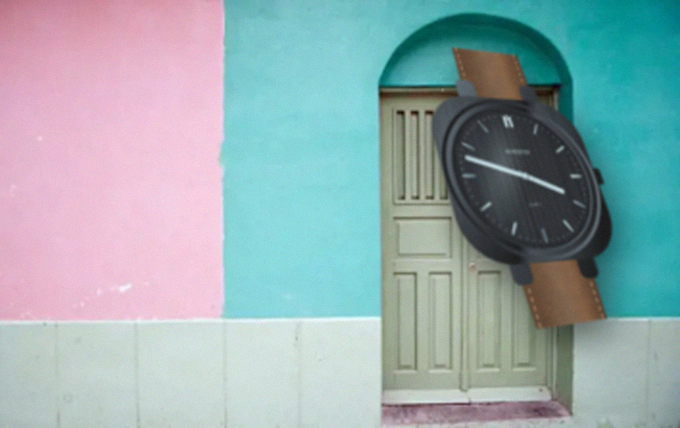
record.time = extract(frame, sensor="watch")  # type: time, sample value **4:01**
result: **3:48**
